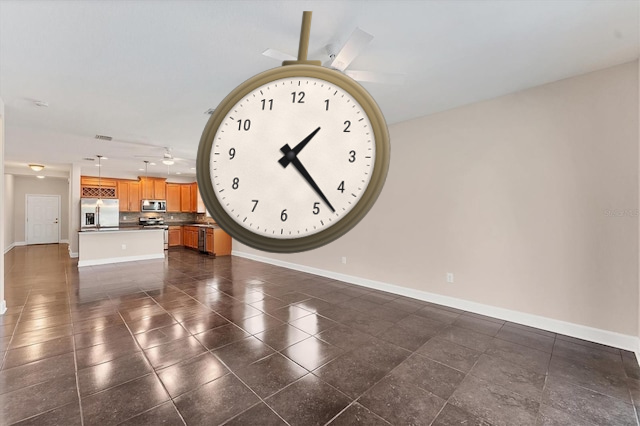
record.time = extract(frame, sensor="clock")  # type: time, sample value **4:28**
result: **1:23**
